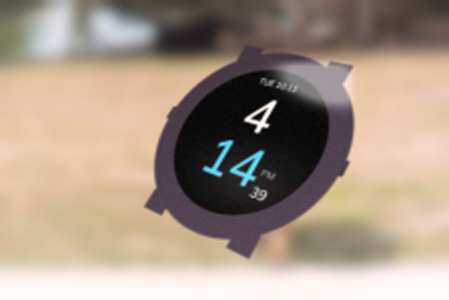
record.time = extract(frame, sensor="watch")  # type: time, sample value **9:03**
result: **4:14**
